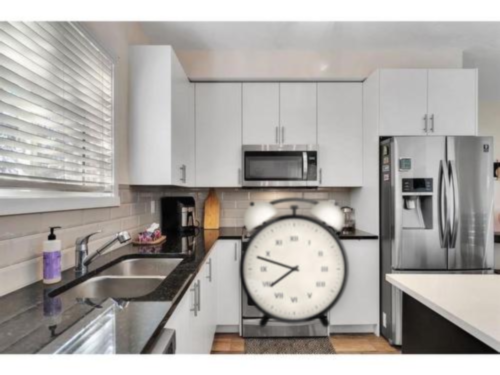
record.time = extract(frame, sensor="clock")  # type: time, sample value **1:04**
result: **7:48**
